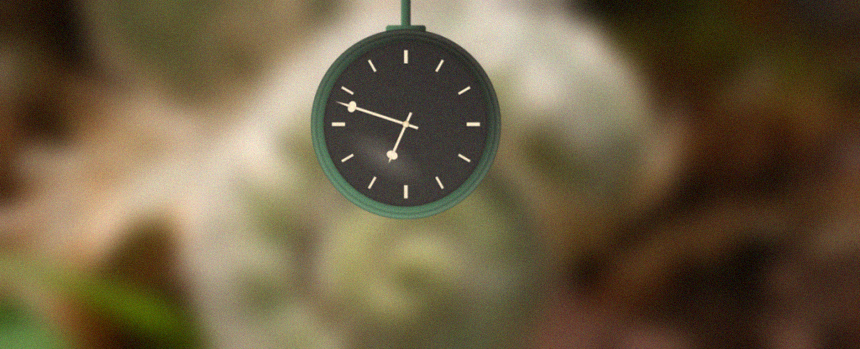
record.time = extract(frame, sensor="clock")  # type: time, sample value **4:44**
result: **6:48**
